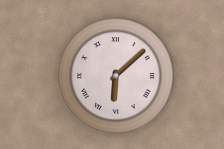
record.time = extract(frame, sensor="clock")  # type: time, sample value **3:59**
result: **6:08**
